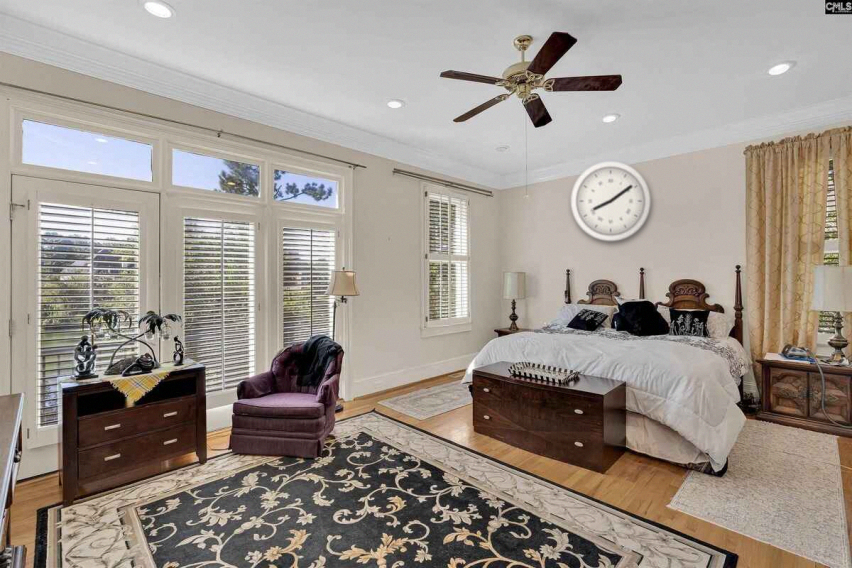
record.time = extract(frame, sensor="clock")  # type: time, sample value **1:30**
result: **8:09**
